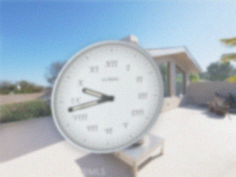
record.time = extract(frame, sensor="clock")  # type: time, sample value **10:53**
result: **9:43**
